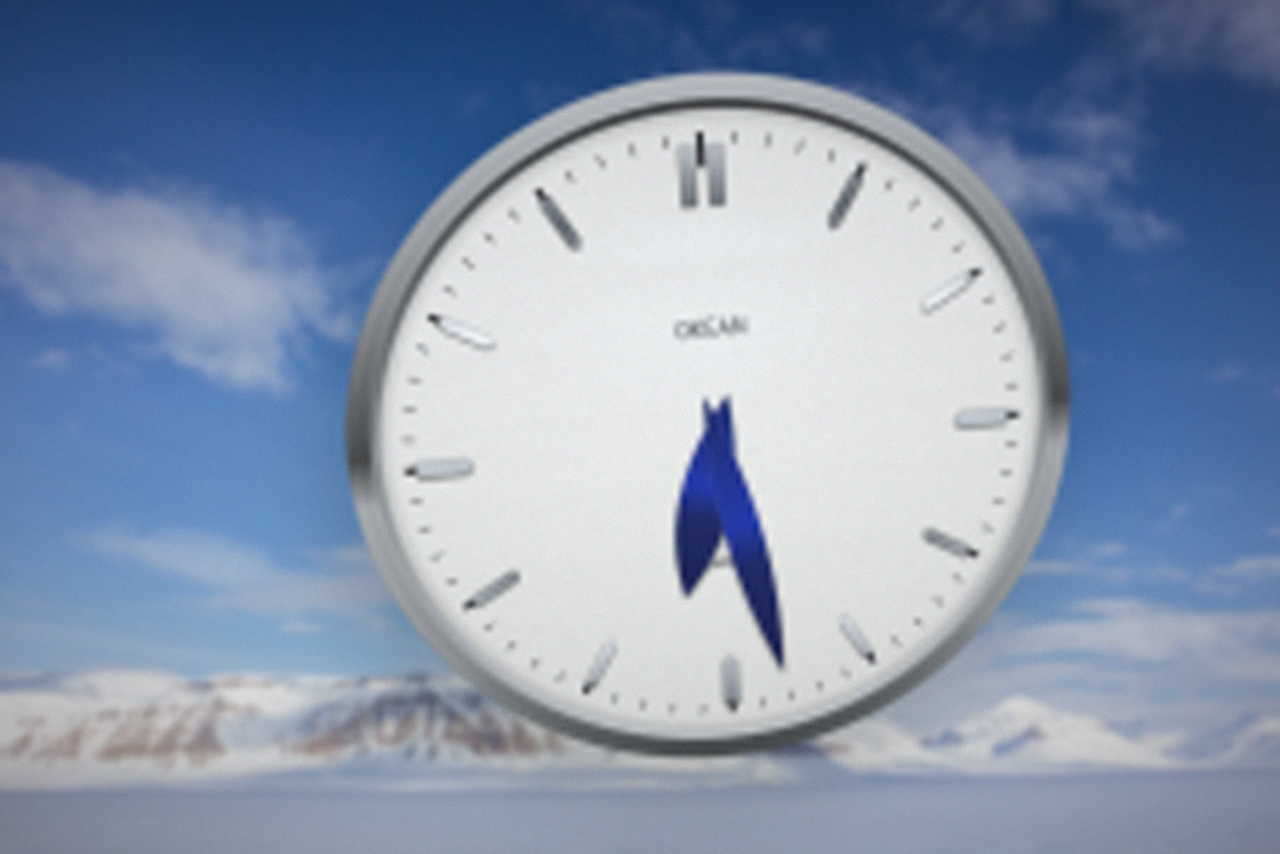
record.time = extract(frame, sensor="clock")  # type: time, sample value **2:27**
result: **6:28**
